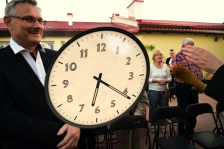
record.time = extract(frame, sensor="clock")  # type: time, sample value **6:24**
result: **6:21**
